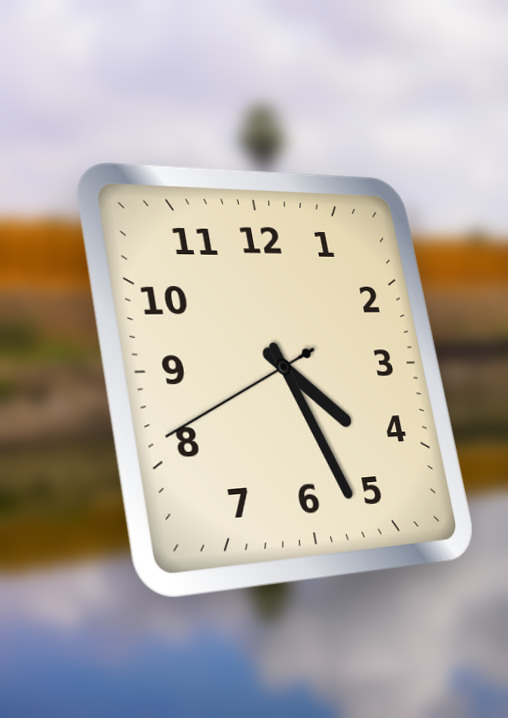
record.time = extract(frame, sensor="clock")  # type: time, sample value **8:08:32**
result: **4:26:41**
